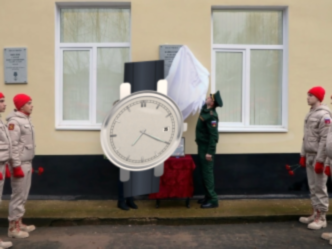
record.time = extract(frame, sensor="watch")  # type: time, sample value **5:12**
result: **7:20**
